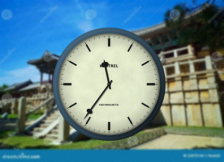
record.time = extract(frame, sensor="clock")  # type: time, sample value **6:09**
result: **11:36**
